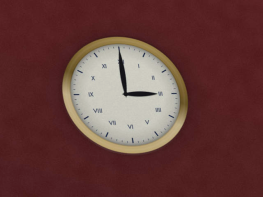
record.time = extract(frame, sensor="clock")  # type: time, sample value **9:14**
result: **3:00**
